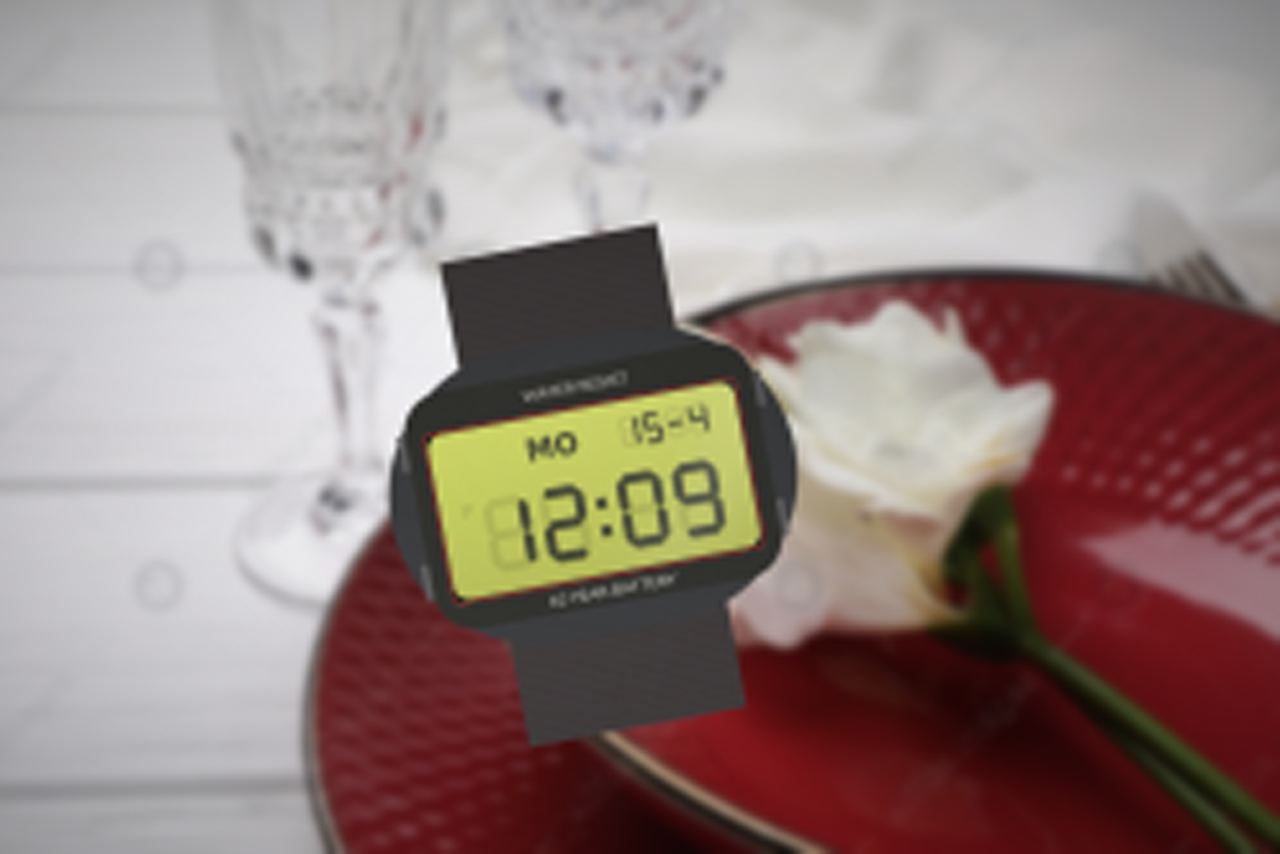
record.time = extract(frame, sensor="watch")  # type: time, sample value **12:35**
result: **12:09**
